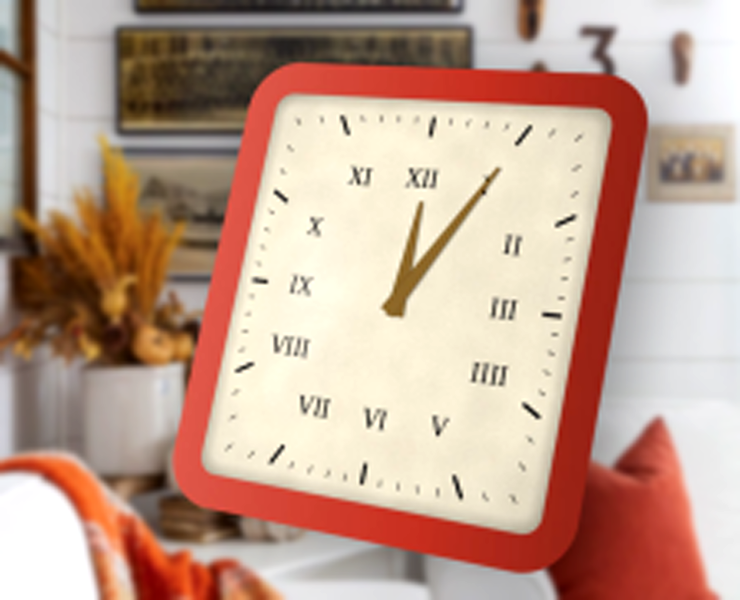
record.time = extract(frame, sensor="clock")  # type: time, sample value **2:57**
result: **12:05**
